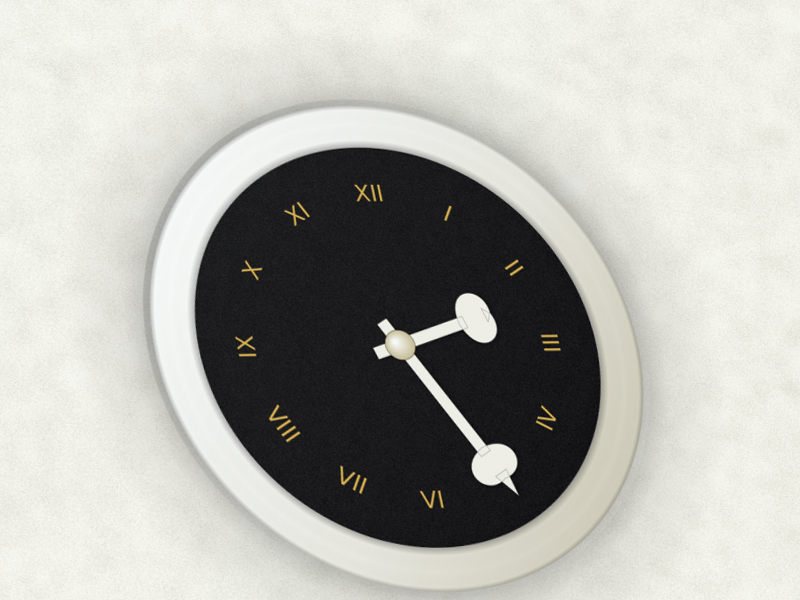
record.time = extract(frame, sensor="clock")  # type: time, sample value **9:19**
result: **2:25**
